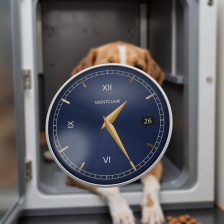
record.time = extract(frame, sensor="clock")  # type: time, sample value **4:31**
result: **1:25**
